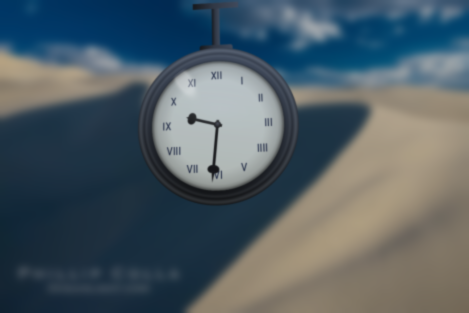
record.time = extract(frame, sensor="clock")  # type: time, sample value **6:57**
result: **9:31**
